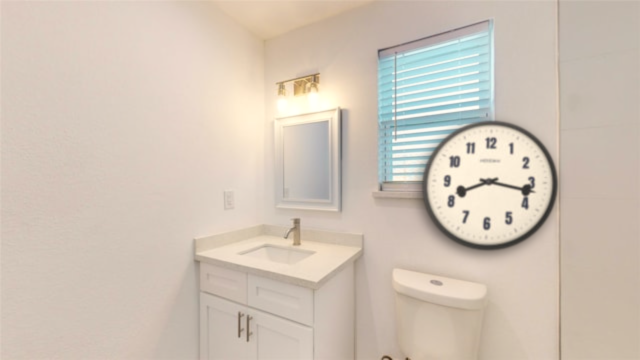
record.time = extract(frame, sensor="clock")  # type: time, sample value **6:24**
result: **8:17**
